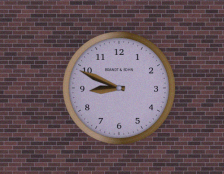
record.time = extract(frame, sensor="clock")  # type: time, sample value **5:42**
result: **8:49**
